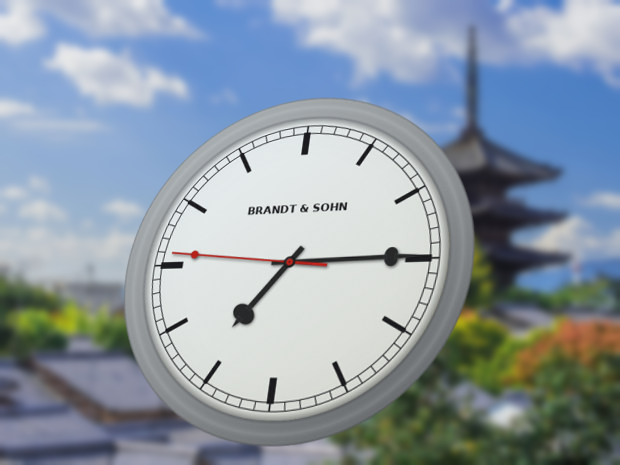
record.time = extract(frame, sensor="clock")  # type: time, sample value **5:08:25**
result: **7:14:46**
